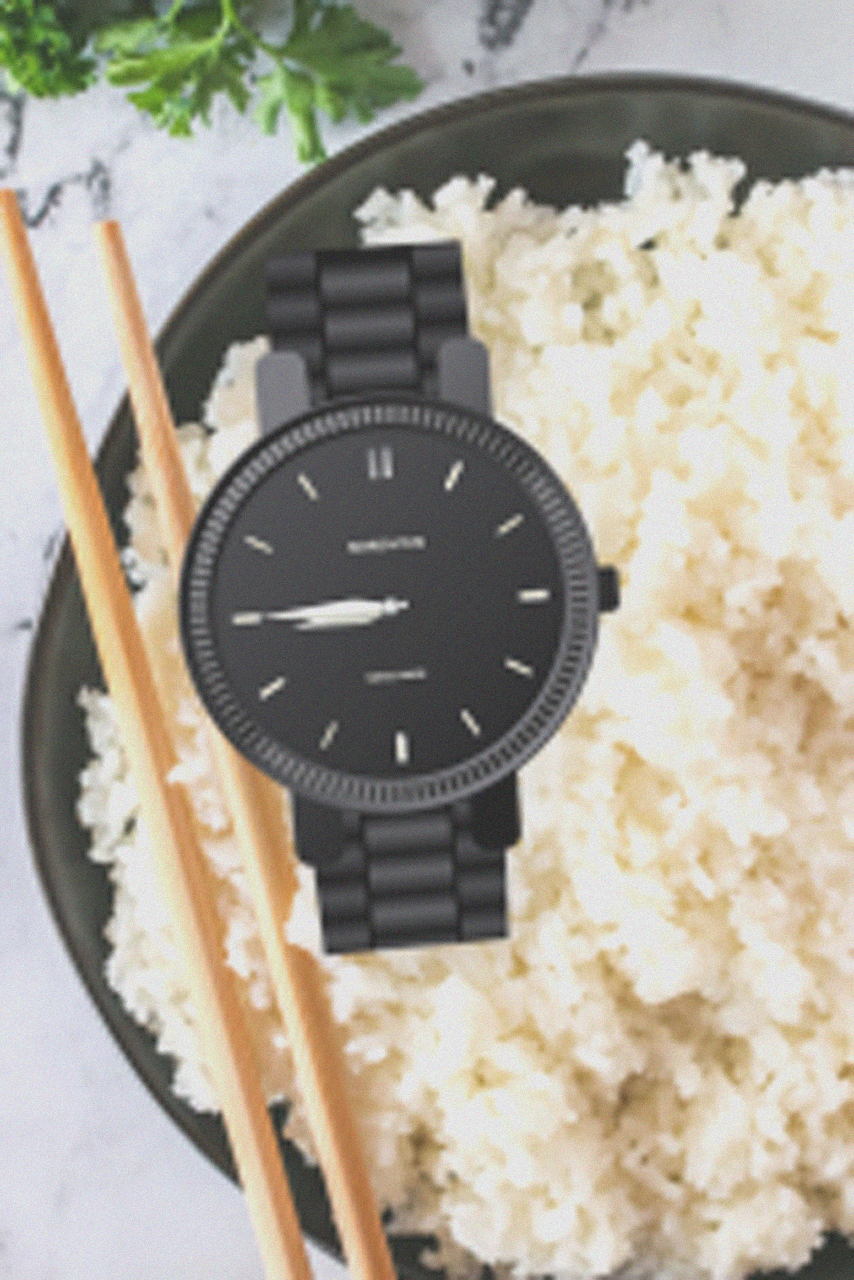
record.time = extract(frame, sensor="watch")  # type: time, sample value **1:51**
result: **8:45**
